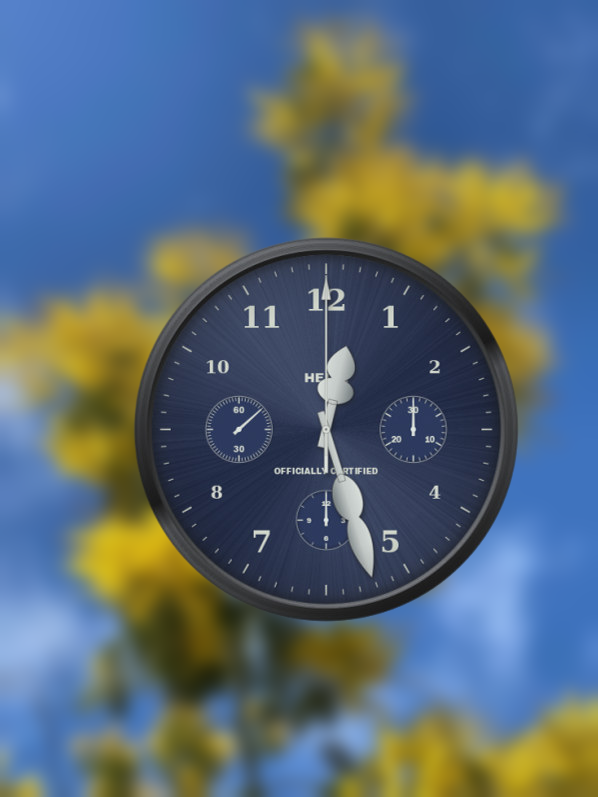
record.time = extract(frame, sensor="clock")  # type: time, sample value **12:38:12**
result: **12:27:08**
